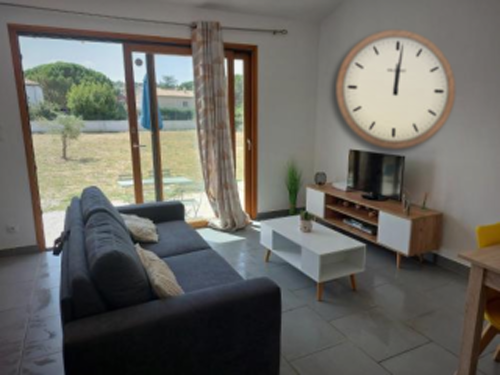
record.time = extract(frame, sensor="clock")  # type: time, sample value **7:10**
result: **12:01**
